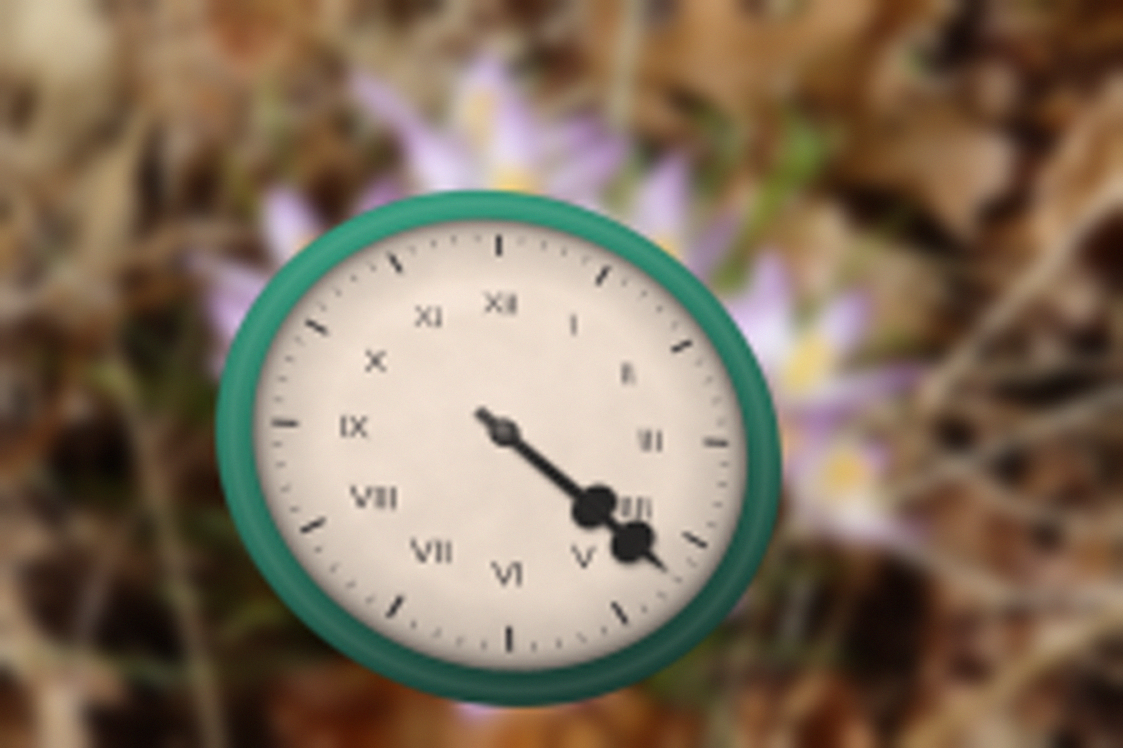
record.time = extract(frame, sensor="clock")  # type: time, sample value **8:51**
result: **4:22**
